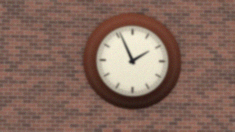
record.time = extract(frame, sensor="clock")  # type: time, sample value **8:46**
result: **1:56**
